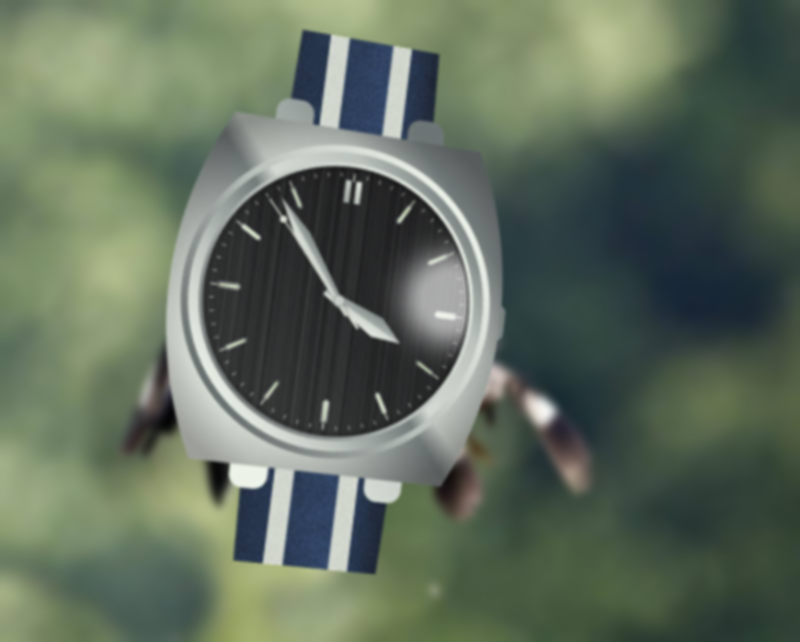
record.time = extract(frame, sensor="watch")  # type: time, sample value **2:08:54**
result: **3:53:53**
